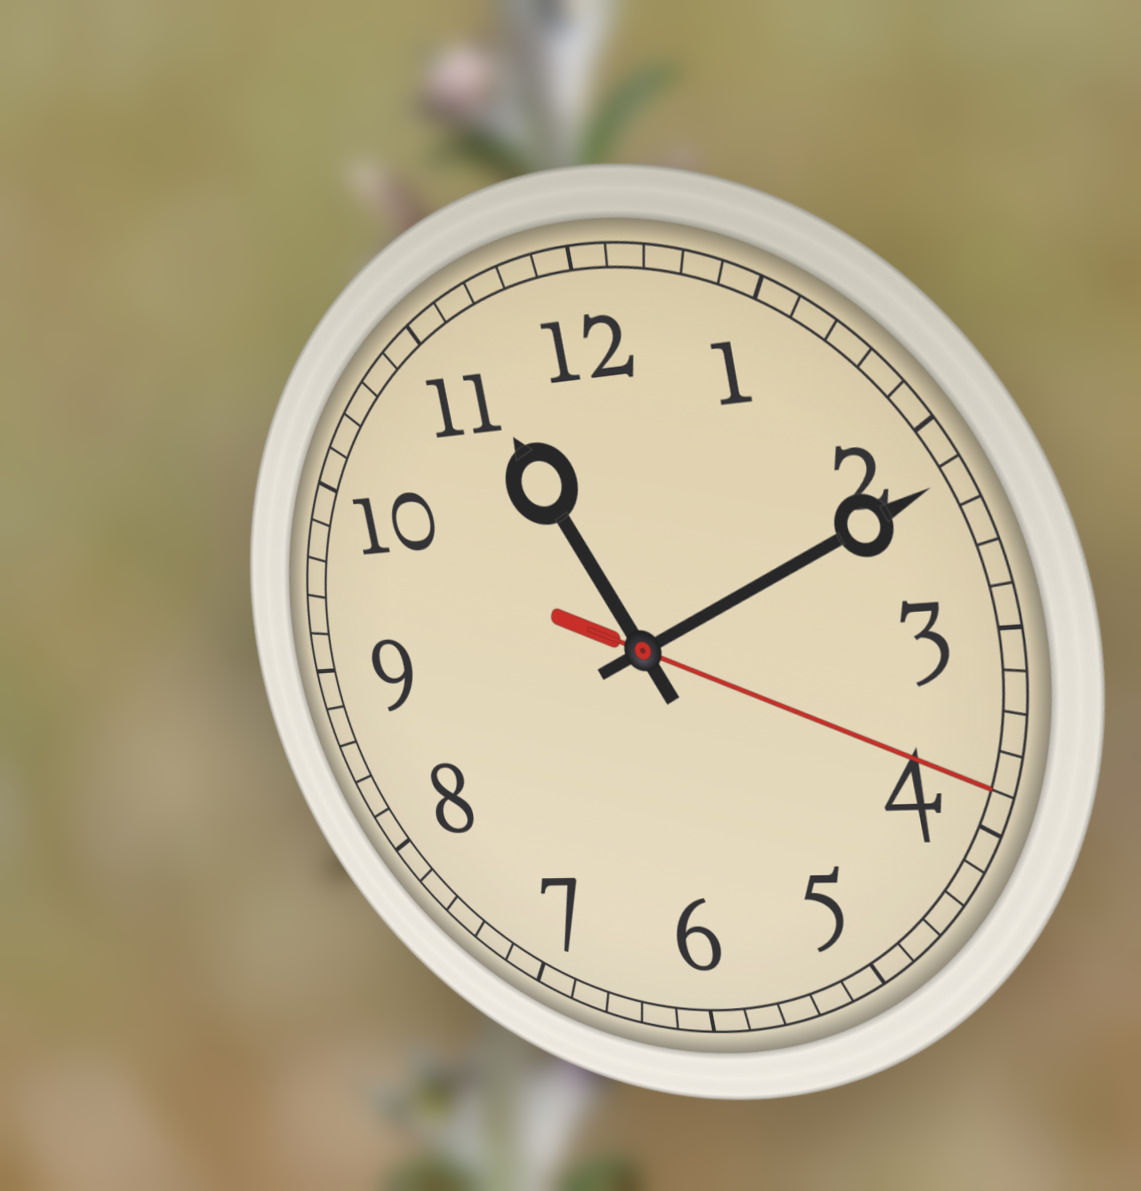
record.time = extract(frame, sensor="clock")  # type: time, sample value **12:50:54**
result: **11:11:19**
